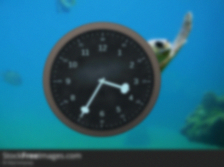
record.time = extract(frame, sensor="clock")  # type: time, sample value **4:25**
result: **3:35**
